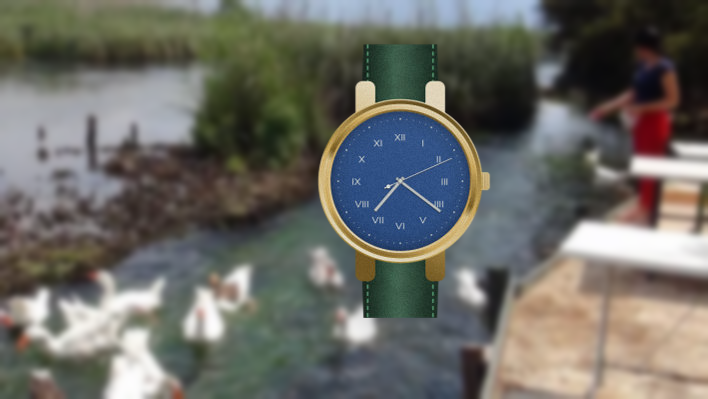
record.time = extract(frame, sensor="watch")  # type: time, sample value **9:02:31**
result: **7:21:11**
